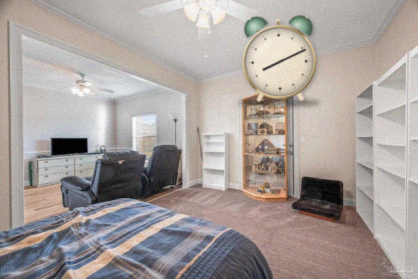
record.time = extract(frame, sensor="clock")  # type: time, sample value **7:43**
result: **8:11**
